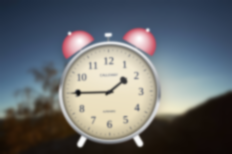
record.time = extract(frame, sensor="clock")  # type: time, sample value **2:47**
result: **1:45**
